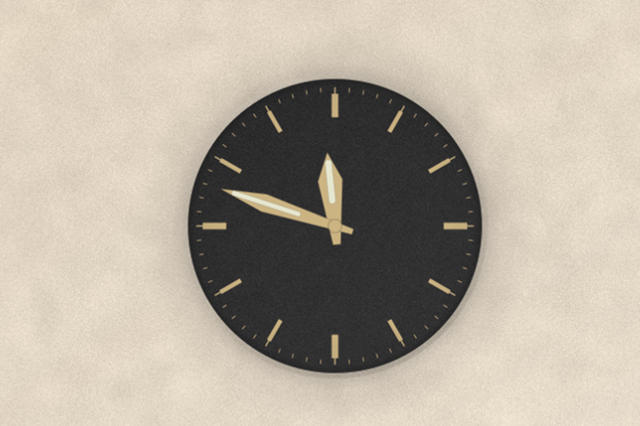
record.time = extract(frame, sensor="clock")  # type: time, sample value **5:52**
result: **11:48**
